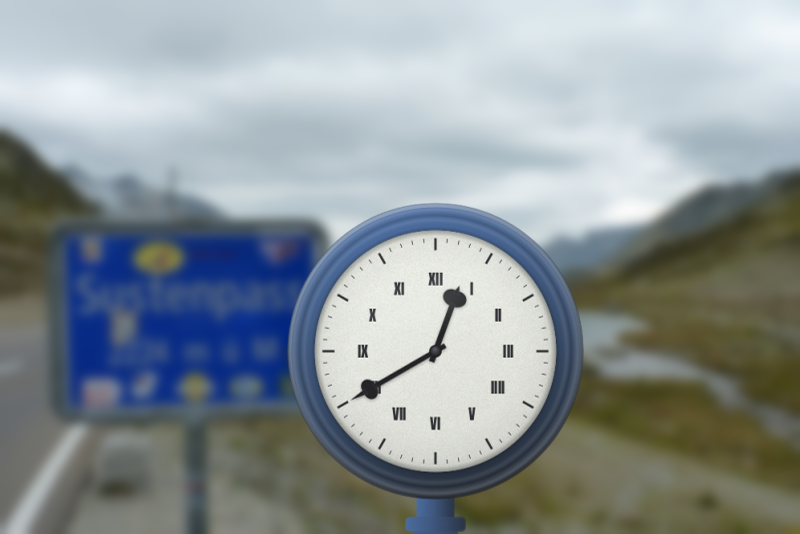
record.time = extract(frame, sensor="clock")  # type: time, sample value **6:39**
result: **12:40**
